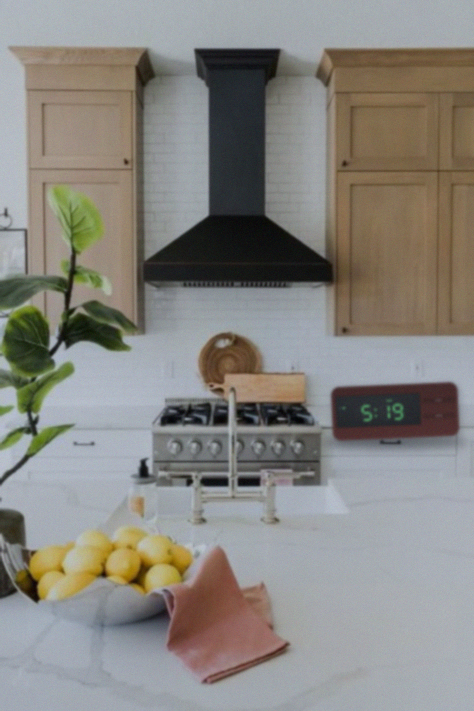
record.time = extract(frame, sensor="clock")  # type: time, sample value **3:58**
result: **5:19**
